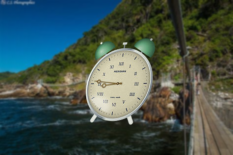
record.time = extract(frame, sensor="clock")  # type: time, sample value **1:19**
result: **8:46**
